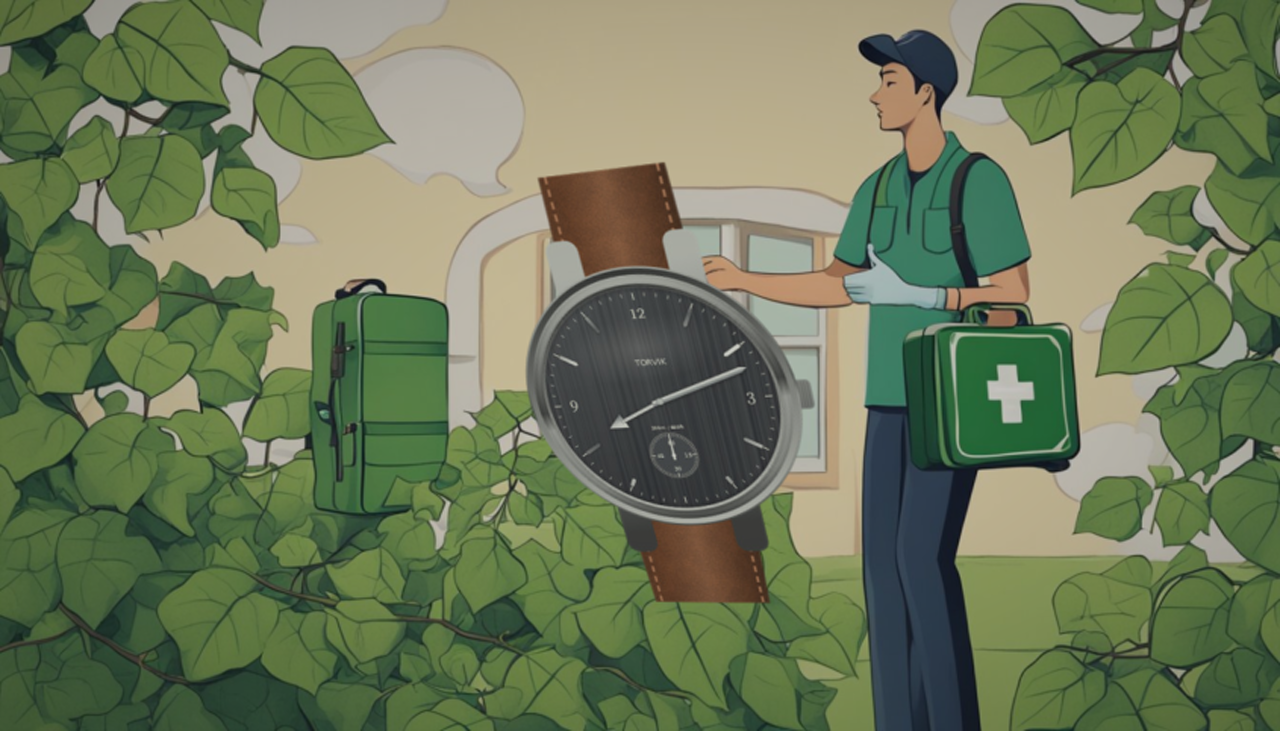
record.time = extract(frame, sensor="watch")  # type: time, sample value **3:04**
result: **8:12**
